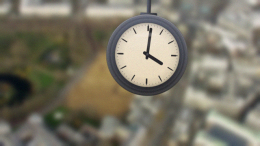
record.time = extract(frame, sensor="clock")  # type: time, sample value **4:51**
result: **4:01**
